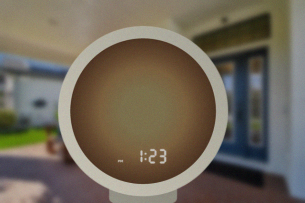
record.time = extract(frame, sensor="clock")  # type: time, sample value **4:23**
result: **1:23**
